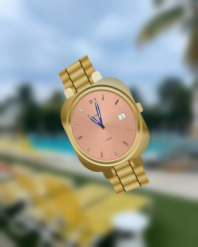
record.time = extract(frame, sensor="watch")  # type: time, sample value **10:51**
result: **11:02**
